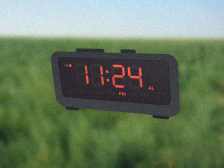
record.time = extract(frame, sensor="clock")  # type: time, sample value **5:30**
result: **11:24**
